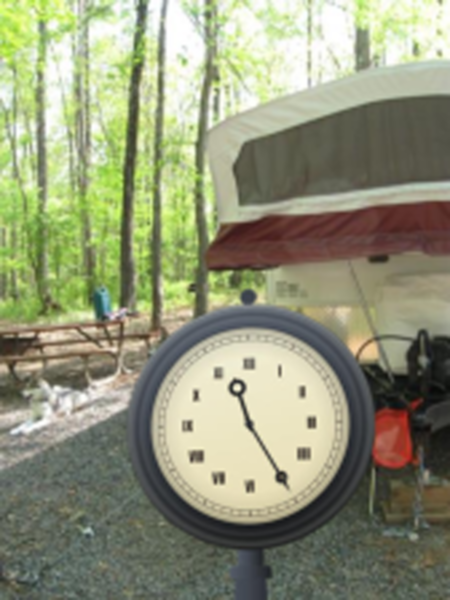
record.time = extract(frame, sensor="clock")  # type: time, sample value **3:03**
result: **11:25**
